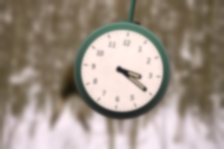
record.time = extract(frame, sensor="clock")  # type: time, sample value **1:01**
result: **3:20**
